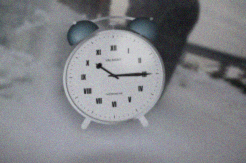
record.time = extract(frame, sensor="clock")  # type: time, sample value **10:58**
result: **10:15**
